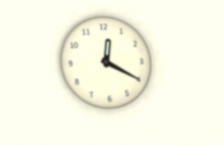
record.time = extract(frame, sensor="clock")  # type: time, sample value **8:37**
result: **12:20**
